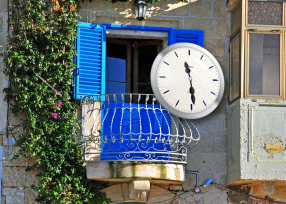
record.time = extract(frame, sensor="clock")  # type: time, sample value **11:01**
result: **11:29**
